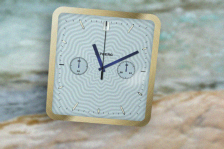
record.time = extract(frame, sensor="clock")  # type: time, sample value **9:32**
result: **11:10**
